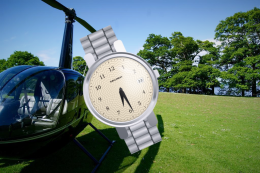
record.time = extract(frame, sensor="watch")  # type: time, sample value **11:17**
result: **6:29**
